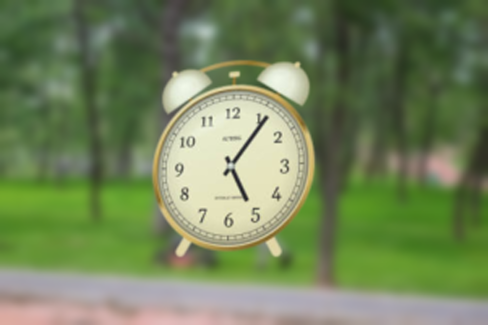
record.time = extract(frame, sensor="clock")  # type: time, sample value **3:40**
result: **5:06**
